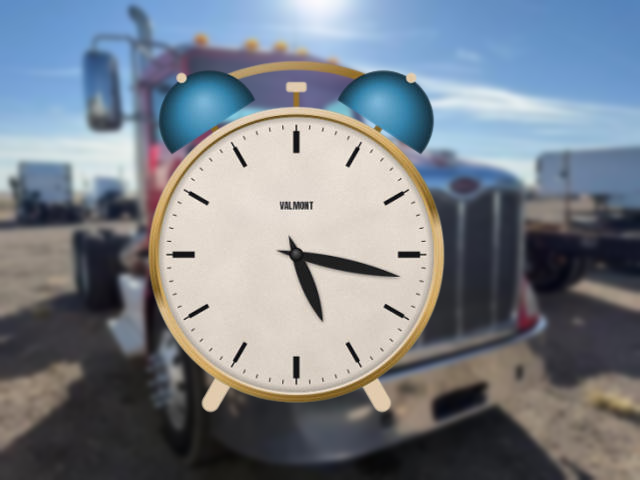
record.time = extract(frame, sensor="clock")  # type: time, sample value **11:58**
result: **5:17**
